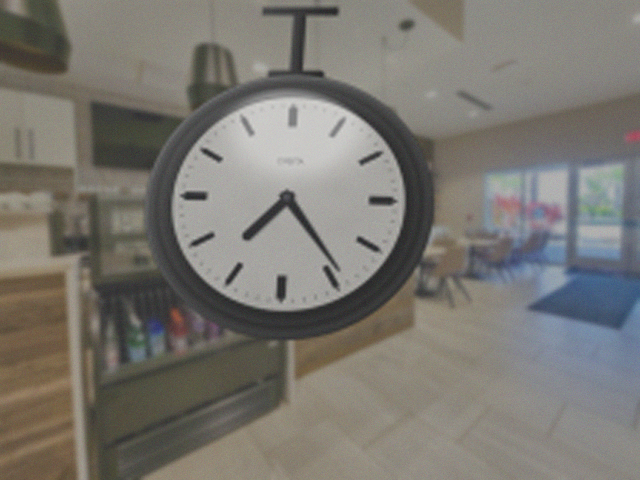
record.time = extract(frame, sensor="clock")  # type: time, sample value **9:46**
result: **7:24**
